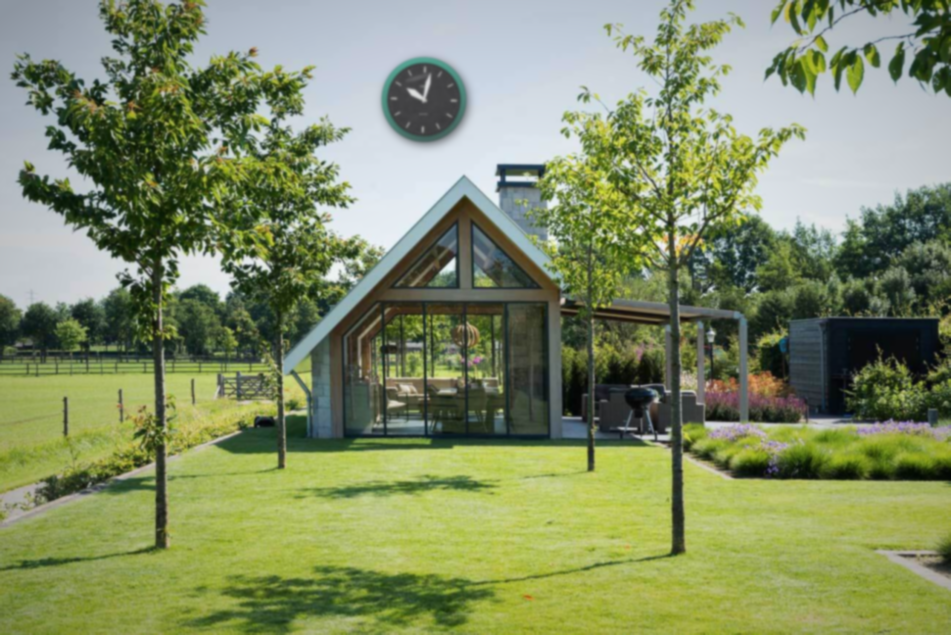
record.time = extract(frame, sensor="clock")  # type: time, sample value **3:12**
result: **10:02**
